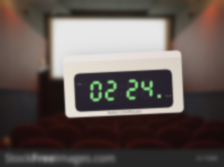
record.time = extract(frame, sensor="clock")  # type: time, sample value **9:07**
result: **2:24**
